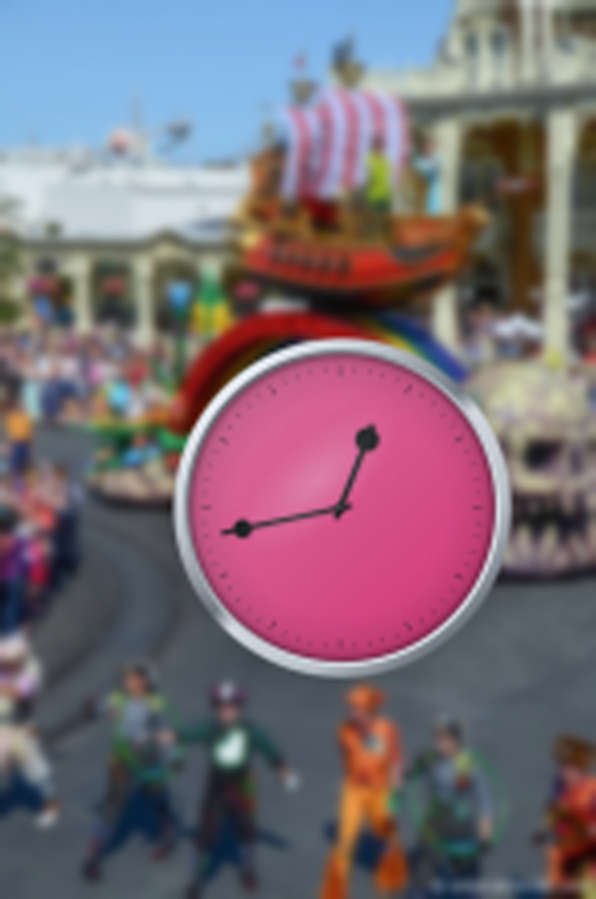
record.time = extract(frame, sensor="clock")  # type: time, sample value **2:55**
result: **12:43**
